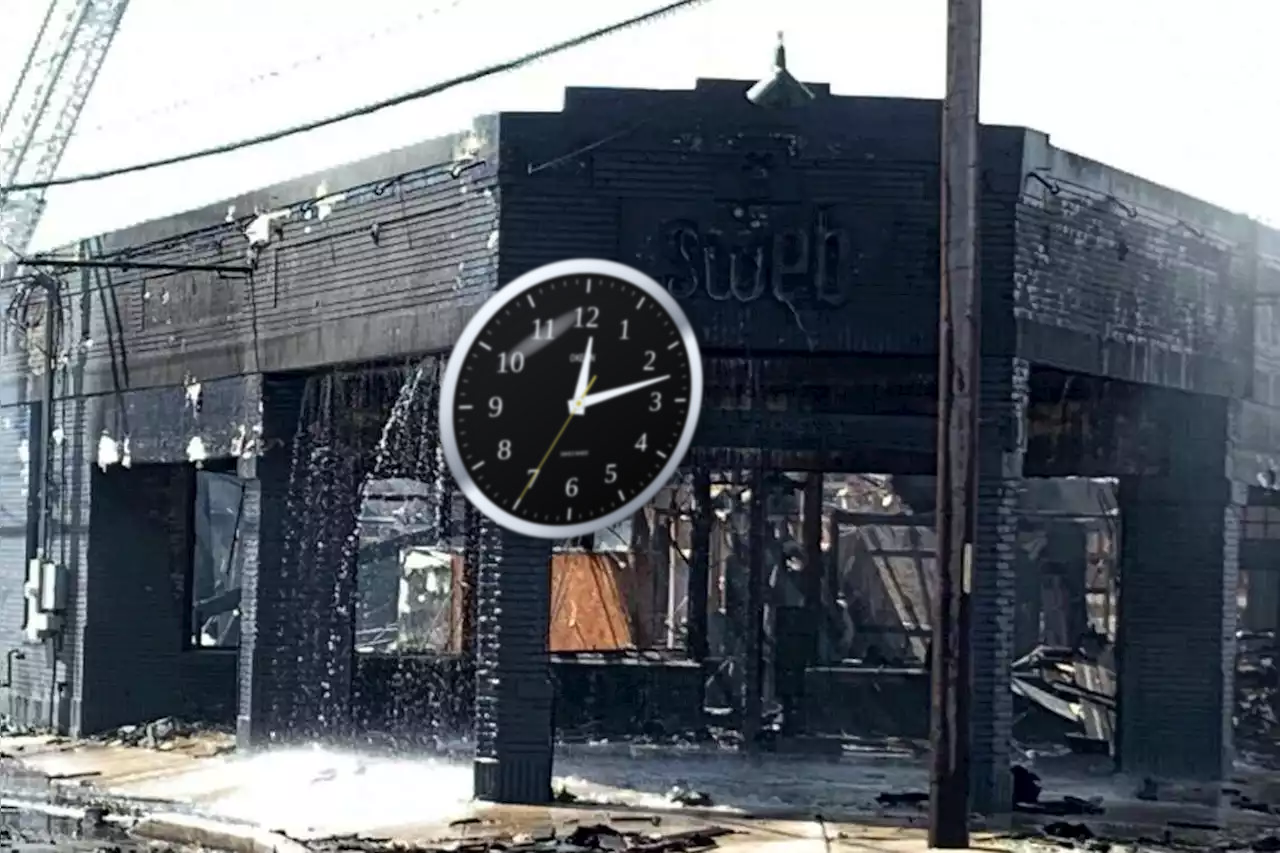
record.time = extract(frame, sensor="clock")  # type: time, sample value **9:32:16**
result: **12:12:35**
